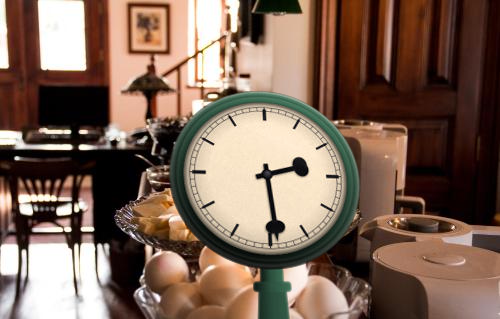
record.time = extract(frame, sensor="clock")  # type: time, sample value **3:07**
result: **2:29**
